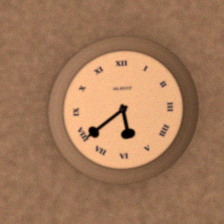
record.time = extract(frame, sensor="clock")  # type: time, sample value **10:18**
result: **5:39**
